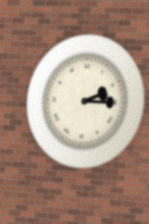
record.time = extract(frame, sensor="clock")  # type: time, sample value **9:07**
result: **2:15**
